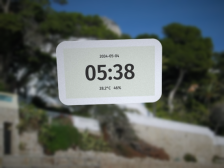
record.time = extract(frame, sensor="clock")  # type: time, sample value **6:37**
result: **5:38**
